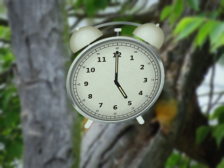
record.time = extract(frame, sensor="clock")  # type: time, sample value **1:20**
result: **5:00**
